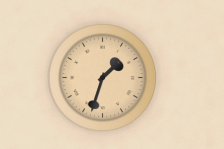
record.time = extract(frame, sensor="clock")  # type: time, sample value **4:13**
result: **1:33**
